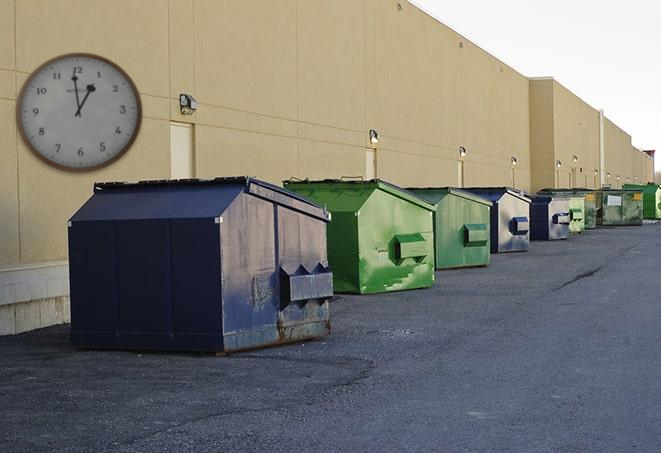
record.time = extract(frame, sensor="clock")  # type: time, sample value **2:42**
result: **12:59**
